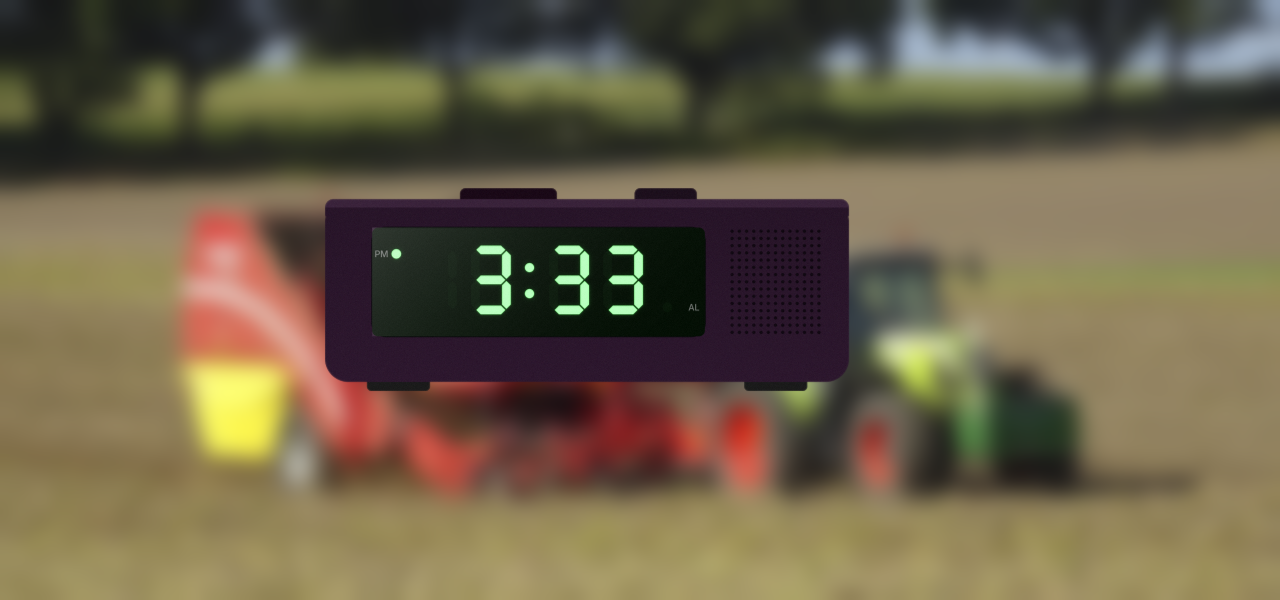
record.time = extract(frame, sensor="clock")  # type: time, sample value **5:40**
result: **3:33**
